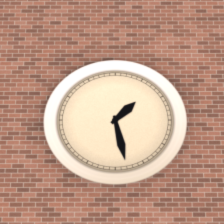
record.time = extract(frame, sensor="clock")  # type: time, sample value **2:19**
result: **1:28**
